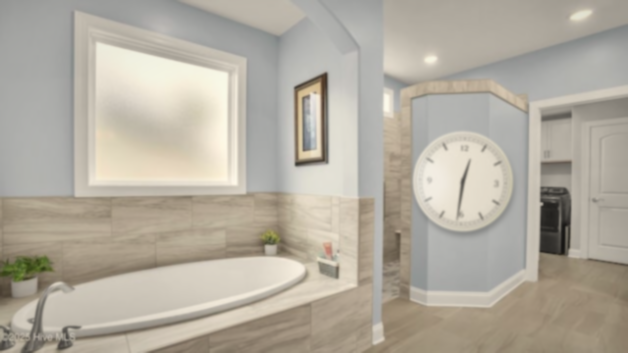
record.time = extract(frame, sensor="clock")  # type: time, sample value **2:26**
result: **12:31**
